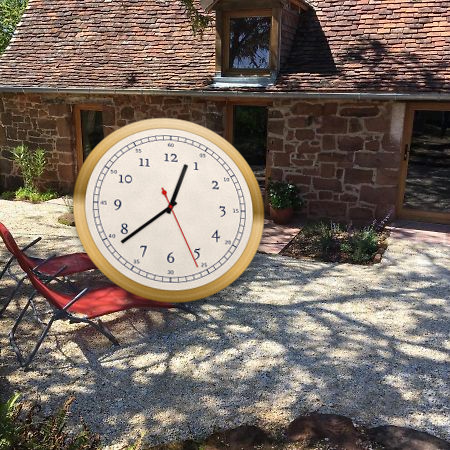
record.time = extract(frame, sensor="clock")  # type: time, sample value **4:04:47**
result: **12:38:26**
